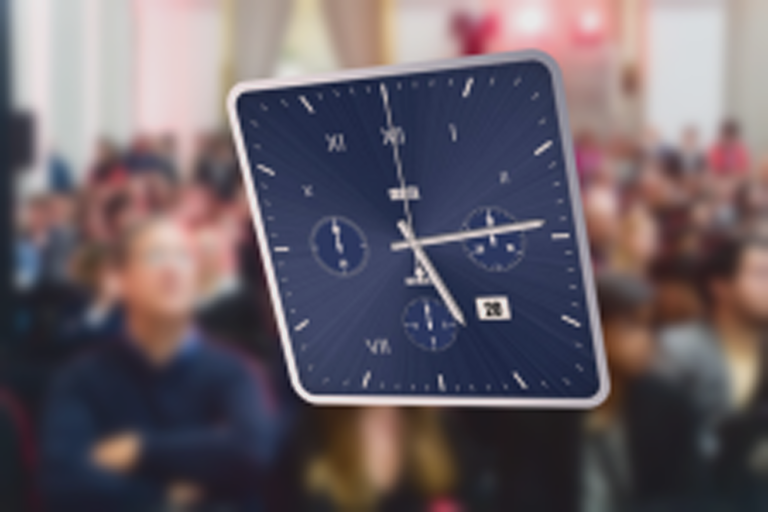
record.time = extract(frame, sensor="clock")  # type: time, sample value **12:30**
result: **5:14**
